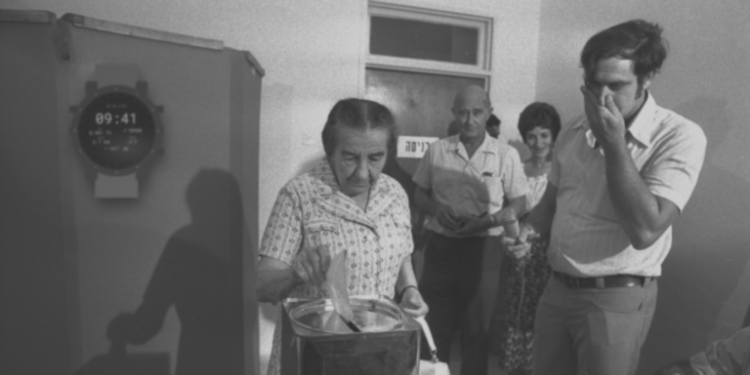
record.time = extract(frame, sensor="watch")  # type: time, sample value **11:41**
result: **9:41**
